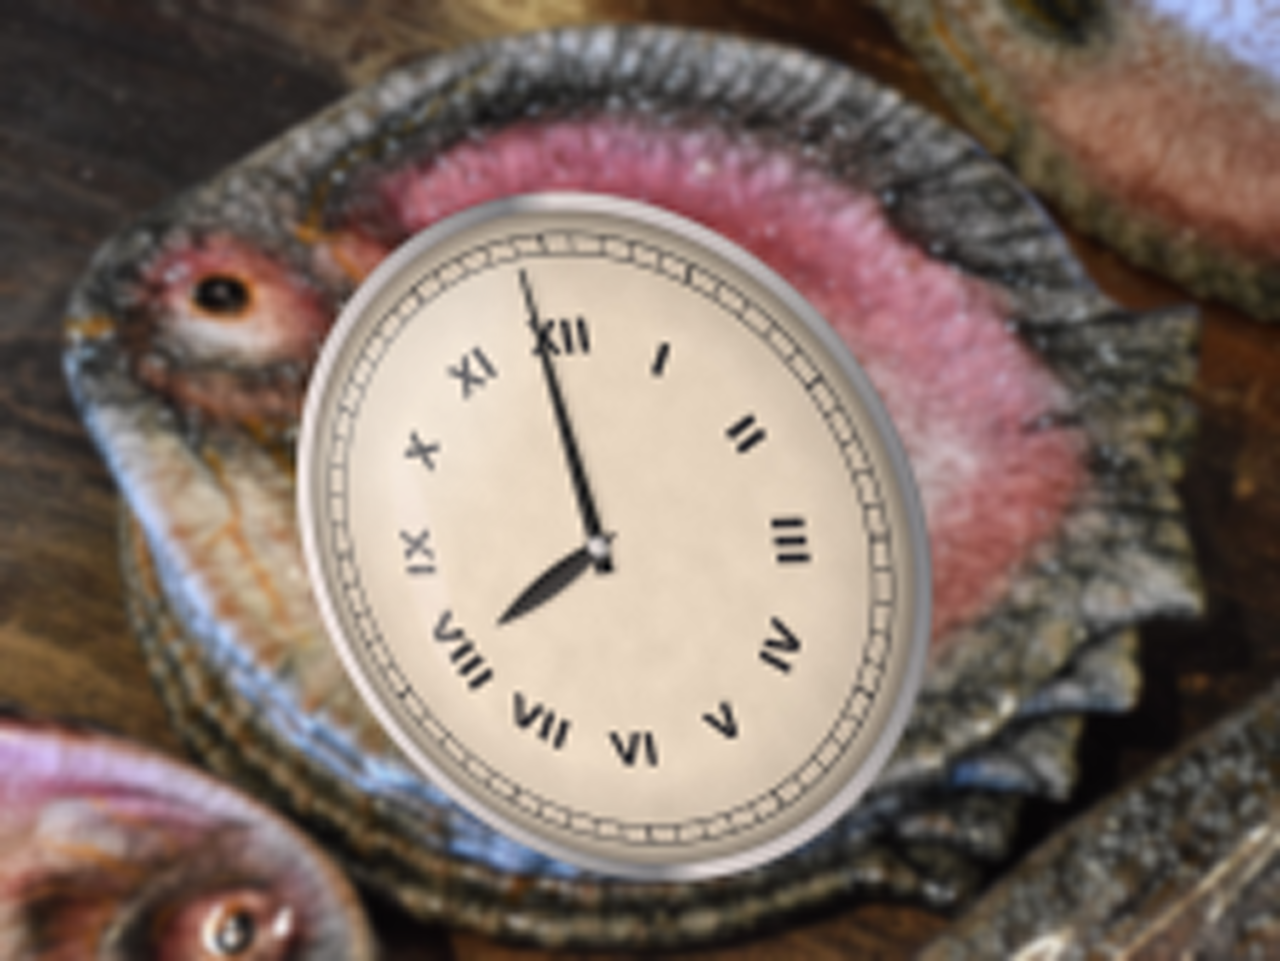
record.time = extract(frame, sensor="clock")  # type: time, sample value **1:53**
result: **7:59**
